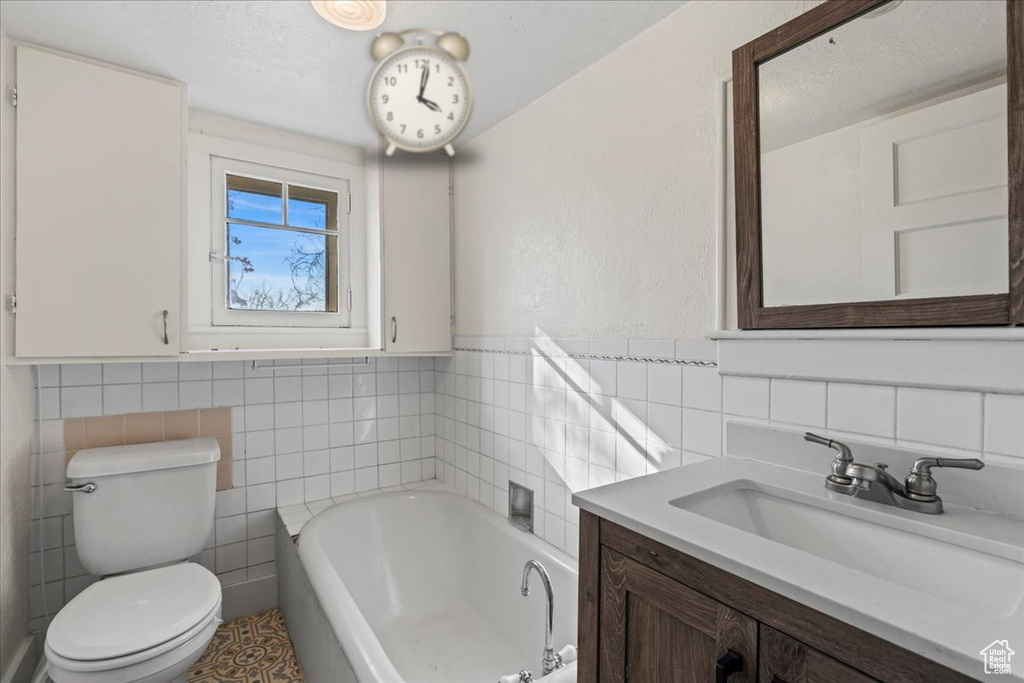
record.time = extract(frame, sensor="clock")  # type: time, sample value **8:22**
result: **4:02**
